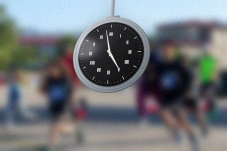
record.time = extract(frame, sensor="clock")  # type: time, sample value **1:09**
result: **4:58**
